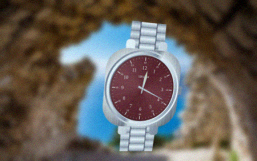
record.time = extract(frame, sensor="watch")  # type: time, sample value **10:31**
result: **12:19**
